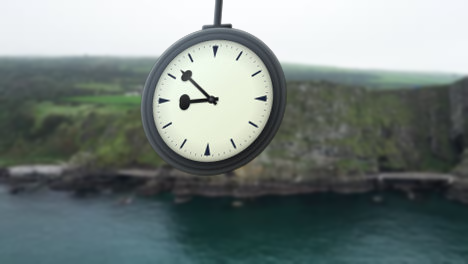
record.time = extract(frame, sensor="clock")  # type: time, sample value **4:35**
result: **8:52**
